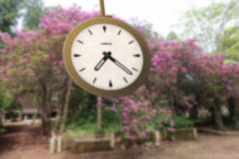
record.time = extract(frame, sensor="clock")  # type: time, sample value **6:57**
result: **7:22**
